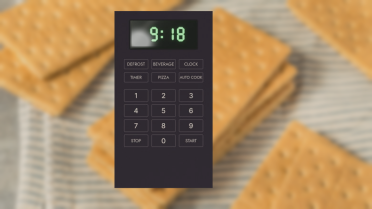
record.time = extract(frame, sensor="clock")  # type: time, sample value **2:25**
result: **9:18**
